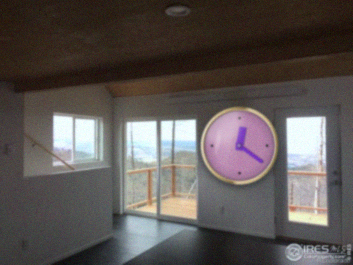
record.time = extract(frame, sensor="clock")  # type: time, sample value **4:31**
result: **12:21**
